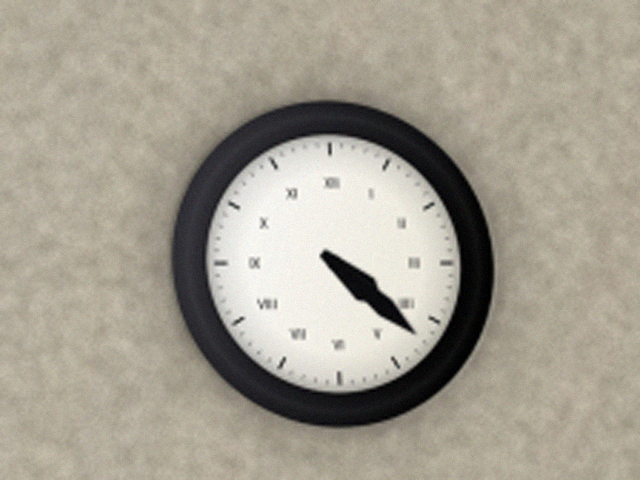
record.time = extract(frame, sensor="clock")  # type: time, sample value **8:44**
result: **4:22**
